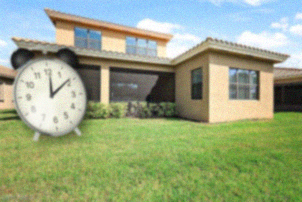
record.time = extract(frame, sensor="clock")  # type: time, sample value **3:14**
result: **12:09**
